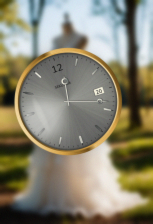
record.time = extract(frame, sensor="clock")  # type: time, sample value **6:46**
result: **12:18**
